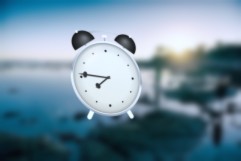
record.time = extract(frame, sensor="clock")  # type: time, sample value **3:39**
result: **7:46**
